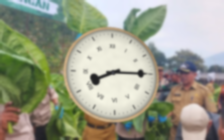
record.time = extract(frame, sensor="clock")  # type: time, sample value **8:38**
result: **8:15**
